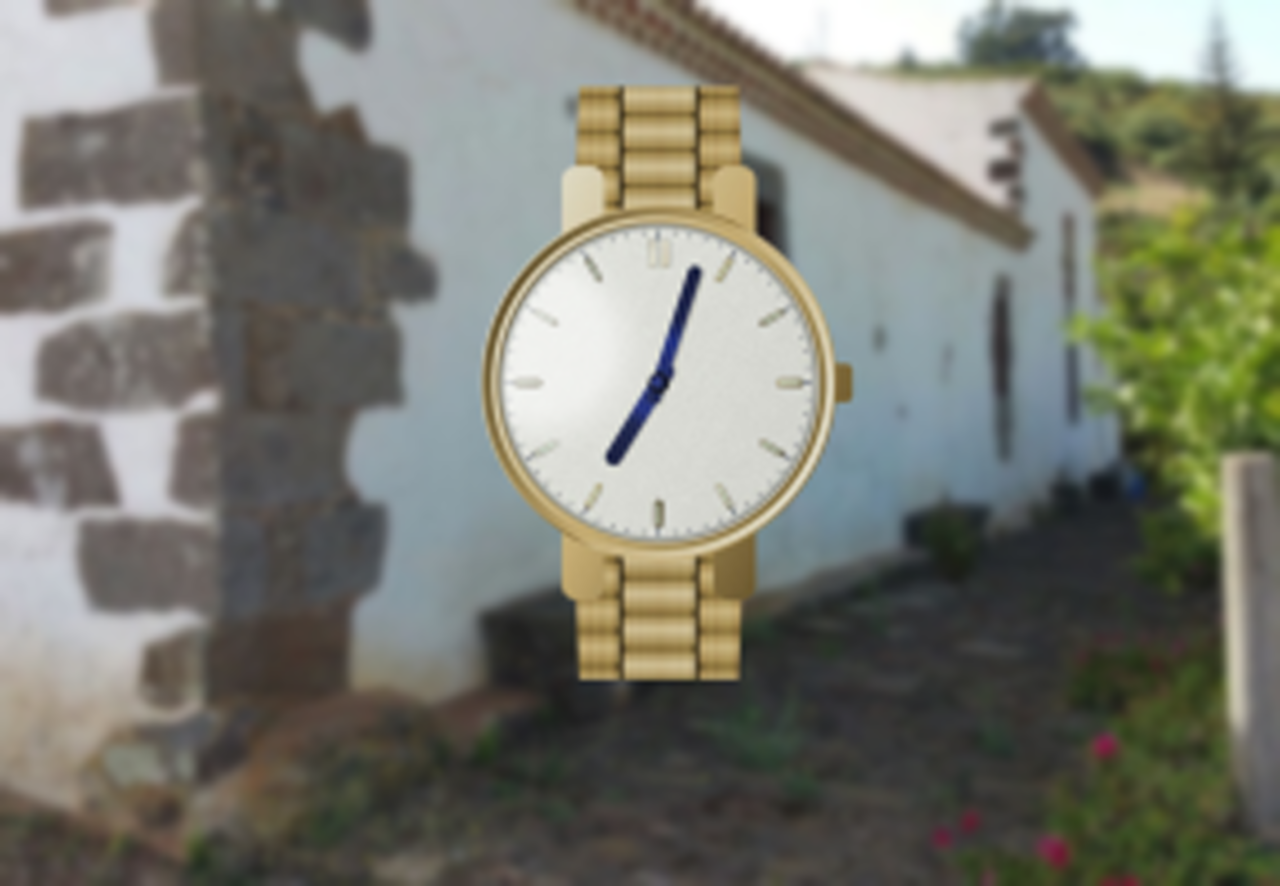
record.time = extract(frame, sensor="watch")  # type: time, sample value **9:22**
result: **7:03**
